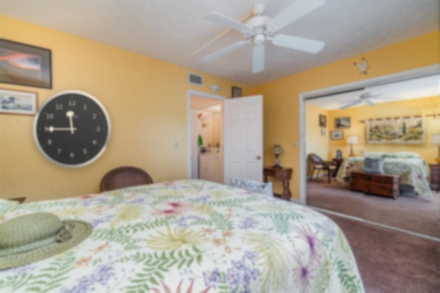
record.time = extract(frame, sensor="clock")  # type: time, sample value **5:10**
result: **11:45**
